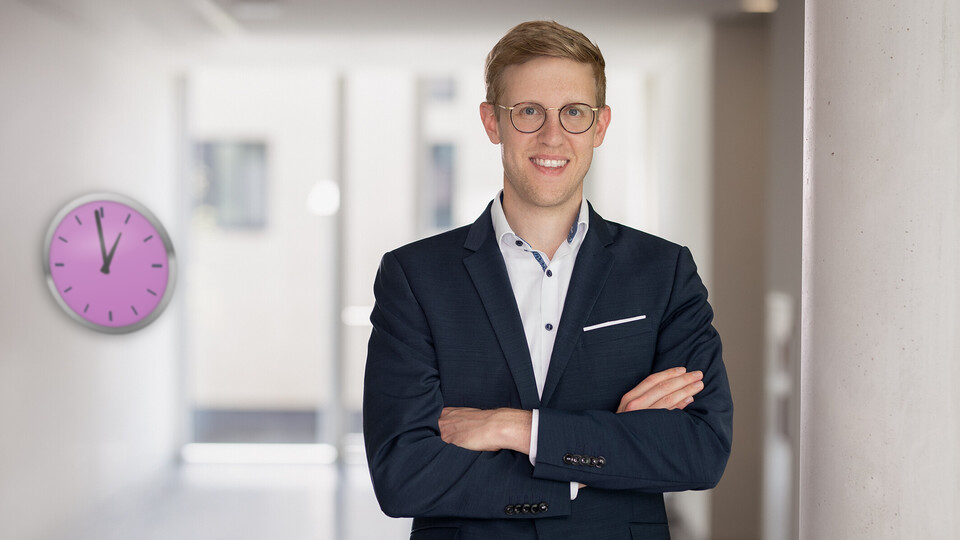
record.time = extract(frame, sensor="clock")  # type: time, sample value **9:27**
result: **12:59**
